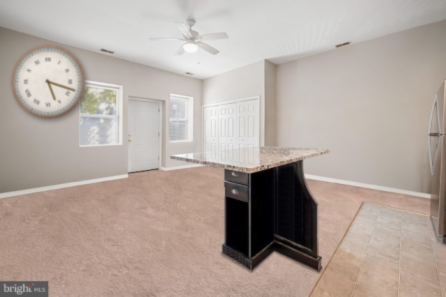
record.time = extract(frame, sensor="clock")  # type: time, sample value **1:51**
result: **5:18**
